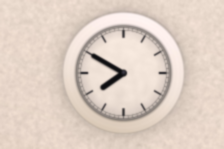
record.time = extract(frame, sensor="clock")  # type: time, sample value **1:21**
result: **7:50**
